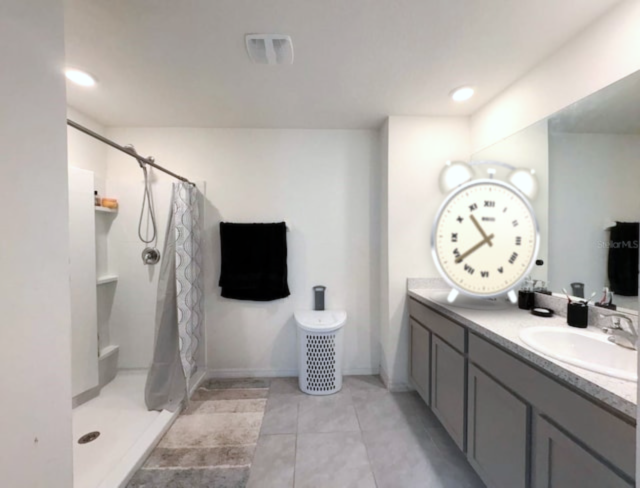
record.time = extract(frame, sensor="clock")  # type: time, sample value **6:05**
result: **10:39**
